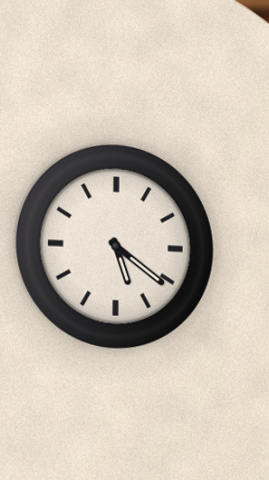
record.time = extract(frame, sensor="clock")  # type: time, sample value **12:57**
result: **5:21**
